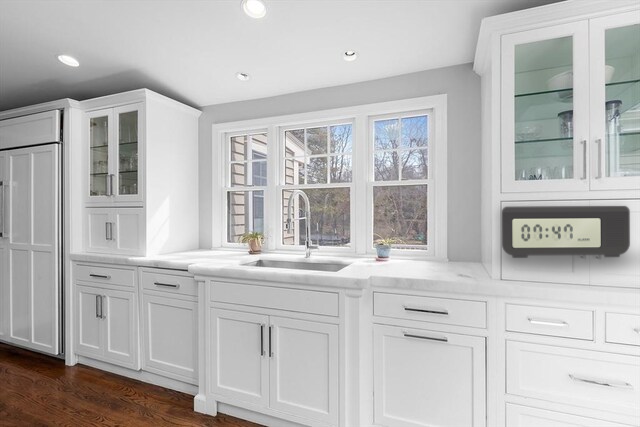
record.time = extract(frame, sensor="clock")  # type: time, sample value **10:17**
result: **7:47**
